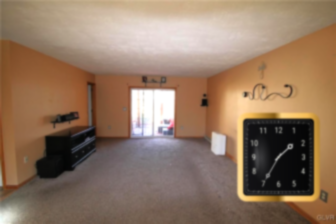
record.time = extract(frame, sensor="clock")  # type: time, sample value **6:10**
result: **1:35**
